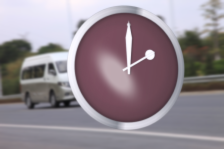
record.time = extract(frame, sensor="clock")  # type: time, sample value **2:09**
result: **2:00**
